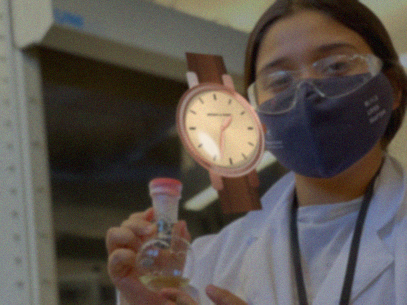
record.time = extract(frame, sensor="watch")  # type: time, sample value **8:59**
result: **1:33**
